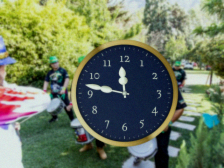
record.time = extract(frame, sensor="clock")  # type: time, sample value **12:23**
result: **11:47**
